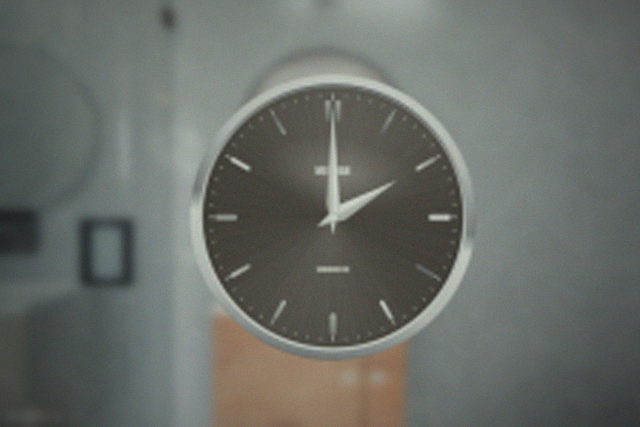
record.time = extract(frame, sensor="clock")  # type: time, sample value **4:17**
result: **2:00**
